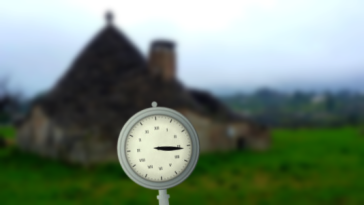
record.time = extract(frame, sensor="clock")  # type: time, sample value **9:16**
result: **3:16**
